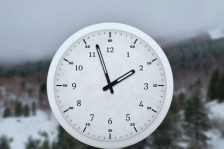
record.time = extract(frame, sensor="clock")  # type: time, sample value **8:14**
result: **1:57**
